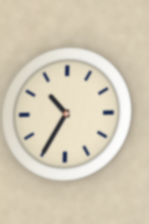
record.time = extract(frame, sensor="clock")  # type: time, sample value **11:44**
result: **10:35**
